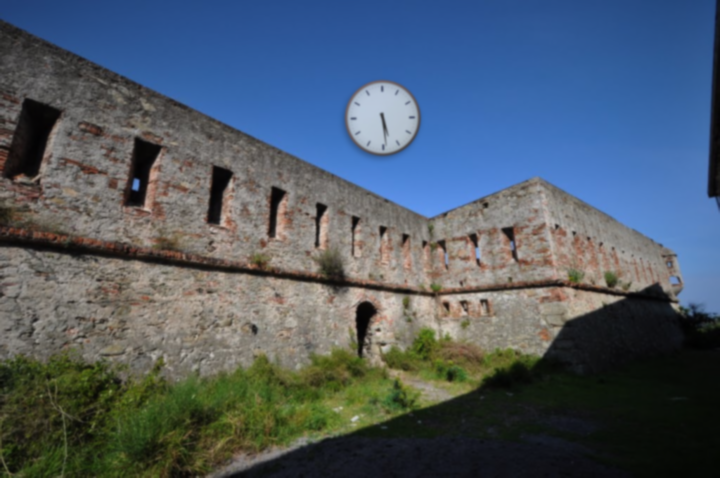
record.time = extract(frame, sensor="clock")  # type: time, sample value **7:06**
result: **5:29**
